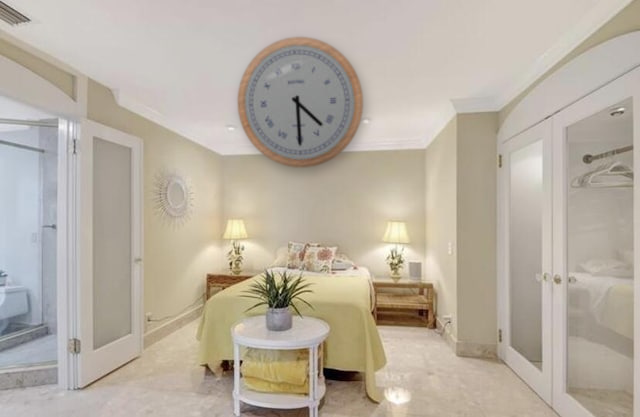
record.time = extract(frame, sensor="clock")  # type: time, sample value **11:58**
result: **4:30**
